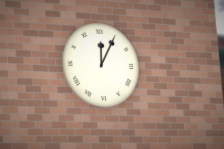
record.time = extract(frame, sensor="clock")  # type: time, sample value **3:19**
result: **12:05**
